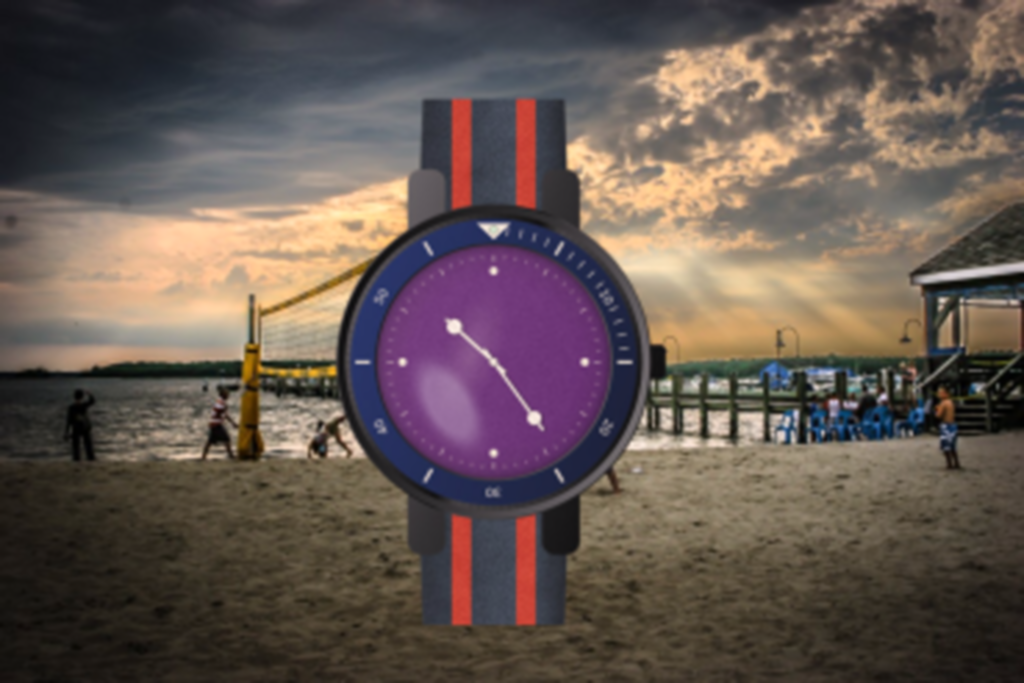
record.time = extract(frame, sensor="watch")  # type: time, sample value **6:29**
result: **10:24**
